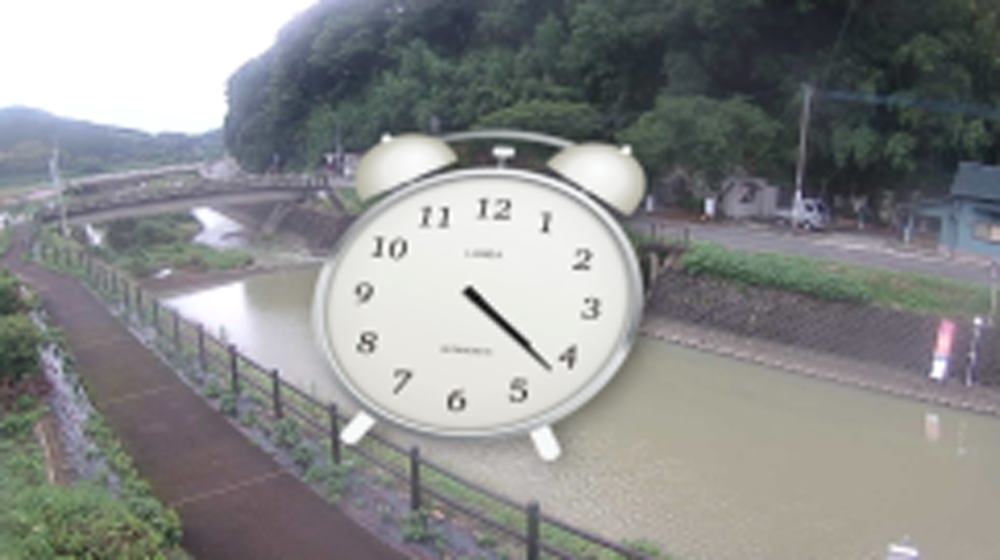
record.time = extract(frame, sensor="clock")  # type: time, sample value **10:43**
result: **4:22**
